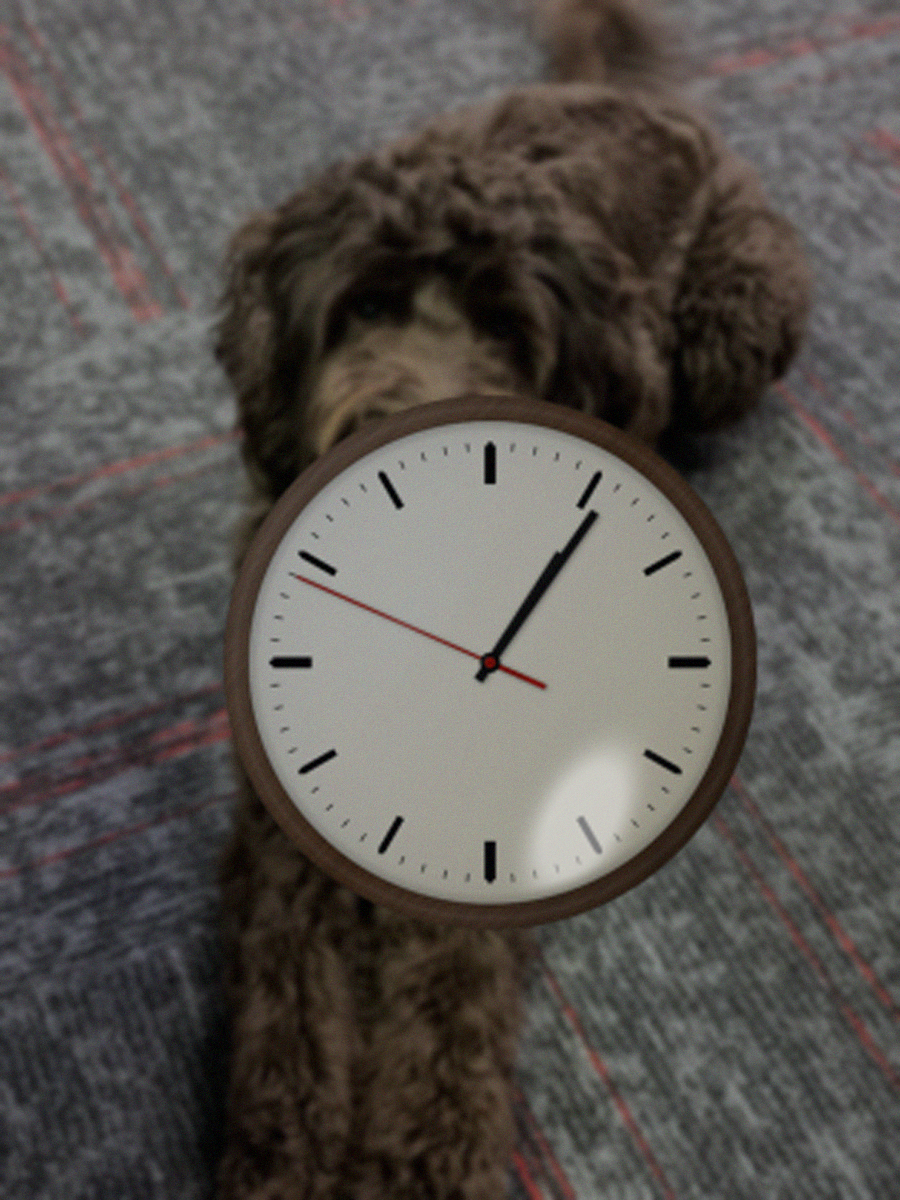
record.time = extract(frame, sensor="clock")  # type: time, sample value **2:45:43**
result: **1:05:49**
